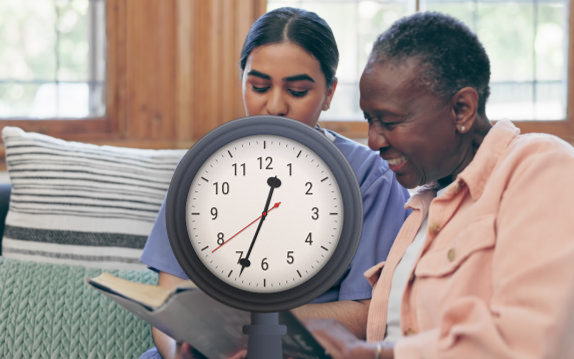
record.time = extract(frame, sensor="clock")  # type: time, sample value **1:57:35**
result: **12:33:39**
